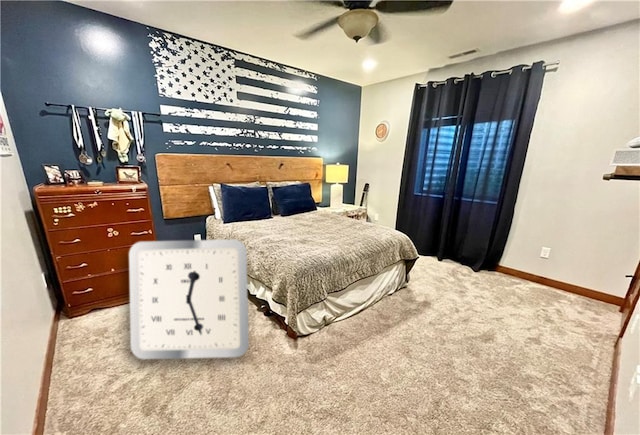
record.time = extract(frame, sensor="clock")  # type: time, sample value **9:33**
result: **12:27**
